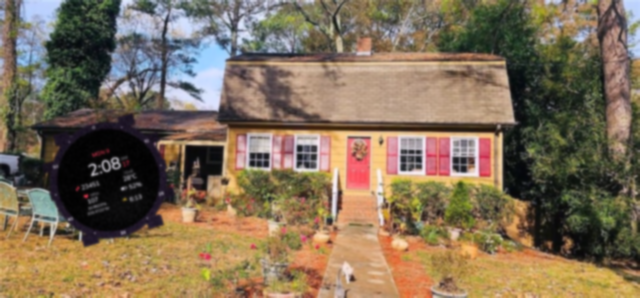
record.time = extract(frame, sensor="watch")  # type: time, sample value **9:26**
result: **2:08**
